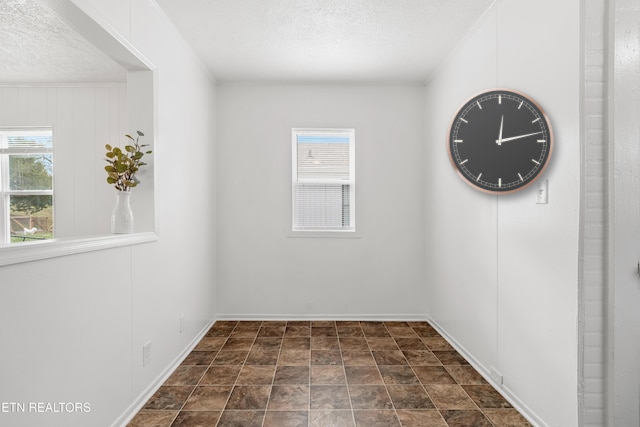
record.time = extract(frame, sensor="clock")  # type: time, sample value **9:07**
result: **12:13**
